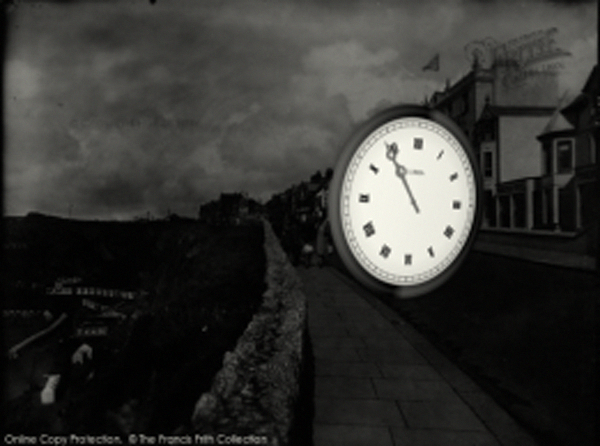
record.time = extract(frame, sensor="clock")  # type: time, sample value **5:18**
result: **10:54**
